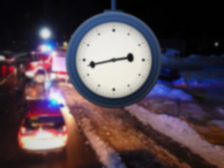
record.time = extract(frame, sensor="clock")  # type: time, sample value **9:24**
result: **2:43**
